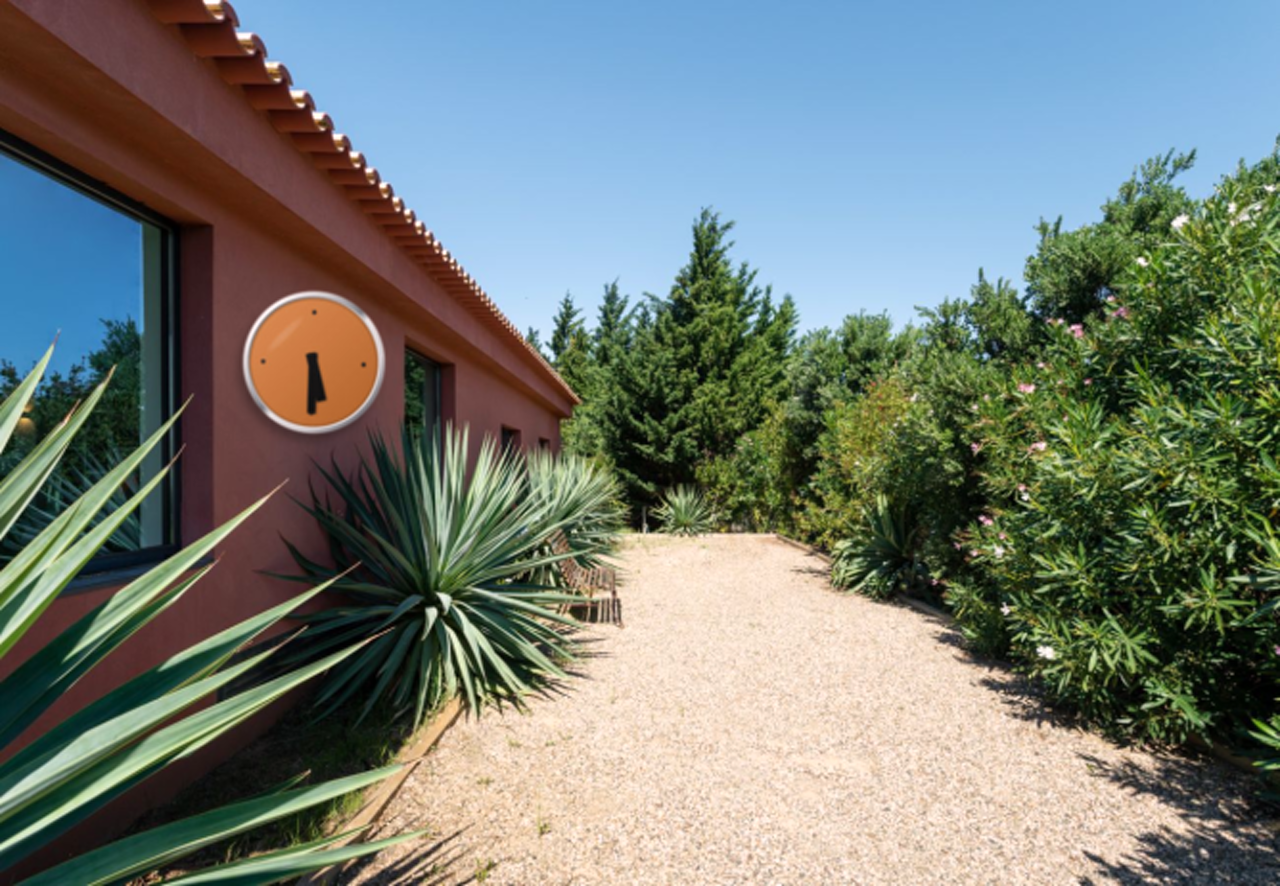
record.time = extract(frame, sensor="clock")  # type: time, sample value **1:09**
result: **5:30**
